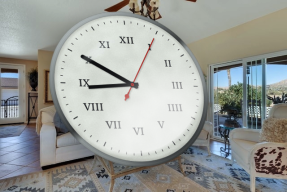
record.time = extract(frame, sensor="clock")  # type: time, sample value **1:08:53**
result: **8:50:05**
